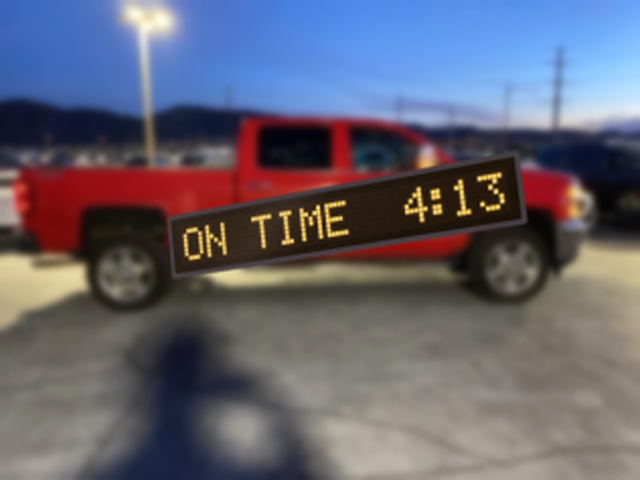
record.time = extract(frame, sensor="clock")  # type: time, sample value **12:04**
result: **4:13**
